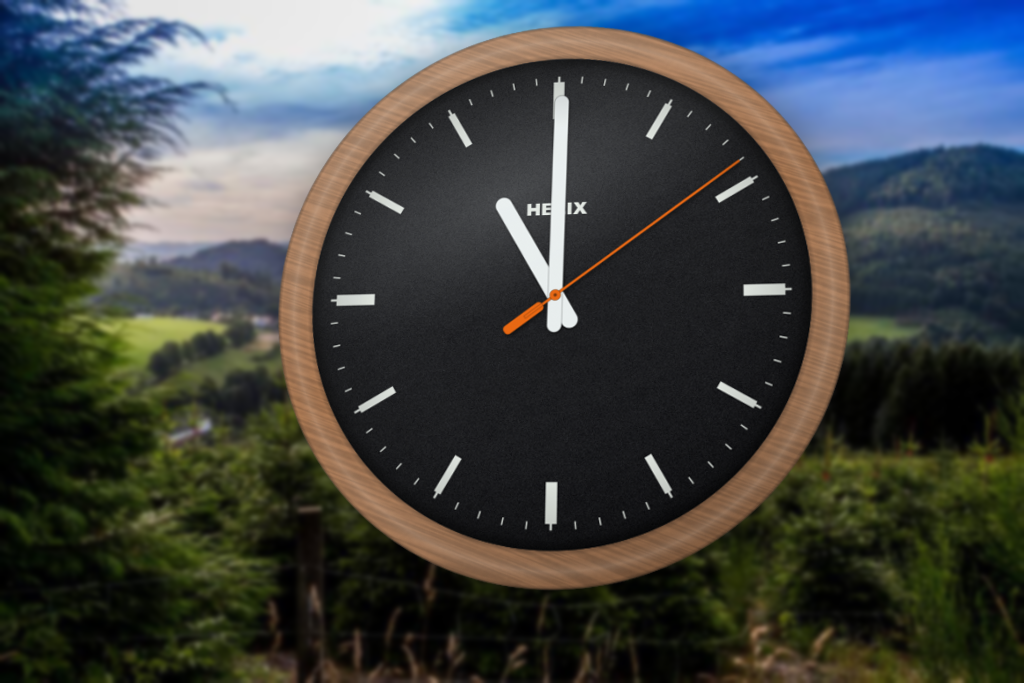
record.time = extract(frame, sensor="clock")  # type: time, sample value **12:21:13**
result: **11:00:09**
